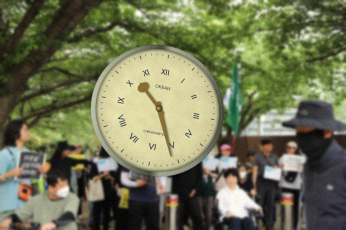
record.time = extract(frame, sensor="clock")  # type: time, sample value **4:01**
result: **10:26**
